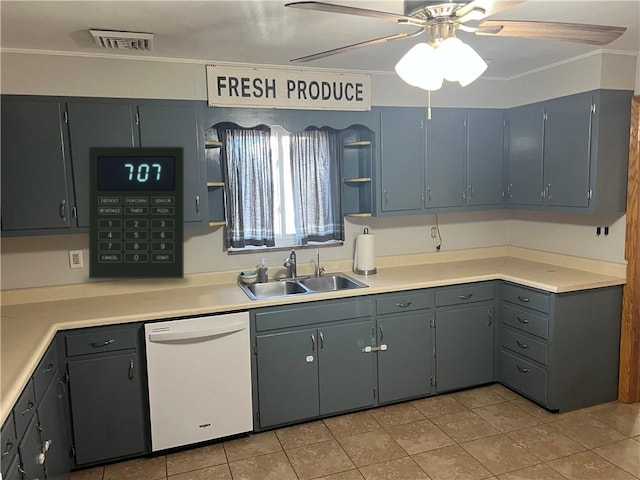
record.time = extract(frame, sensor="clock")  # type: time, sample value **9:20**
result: **7:07**
